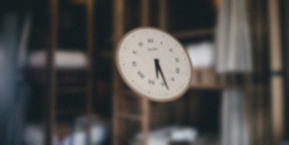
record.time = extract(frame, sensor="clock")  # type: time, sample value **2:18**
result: **6:29**
